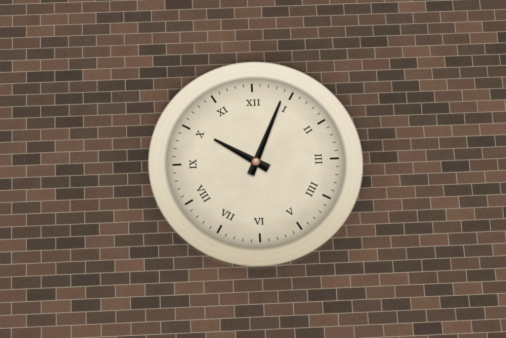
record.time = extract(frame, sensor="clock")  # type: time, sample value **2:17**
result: **10:04**
